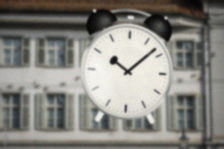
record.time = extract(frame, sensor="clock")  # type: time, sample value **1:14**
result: **10:08**
